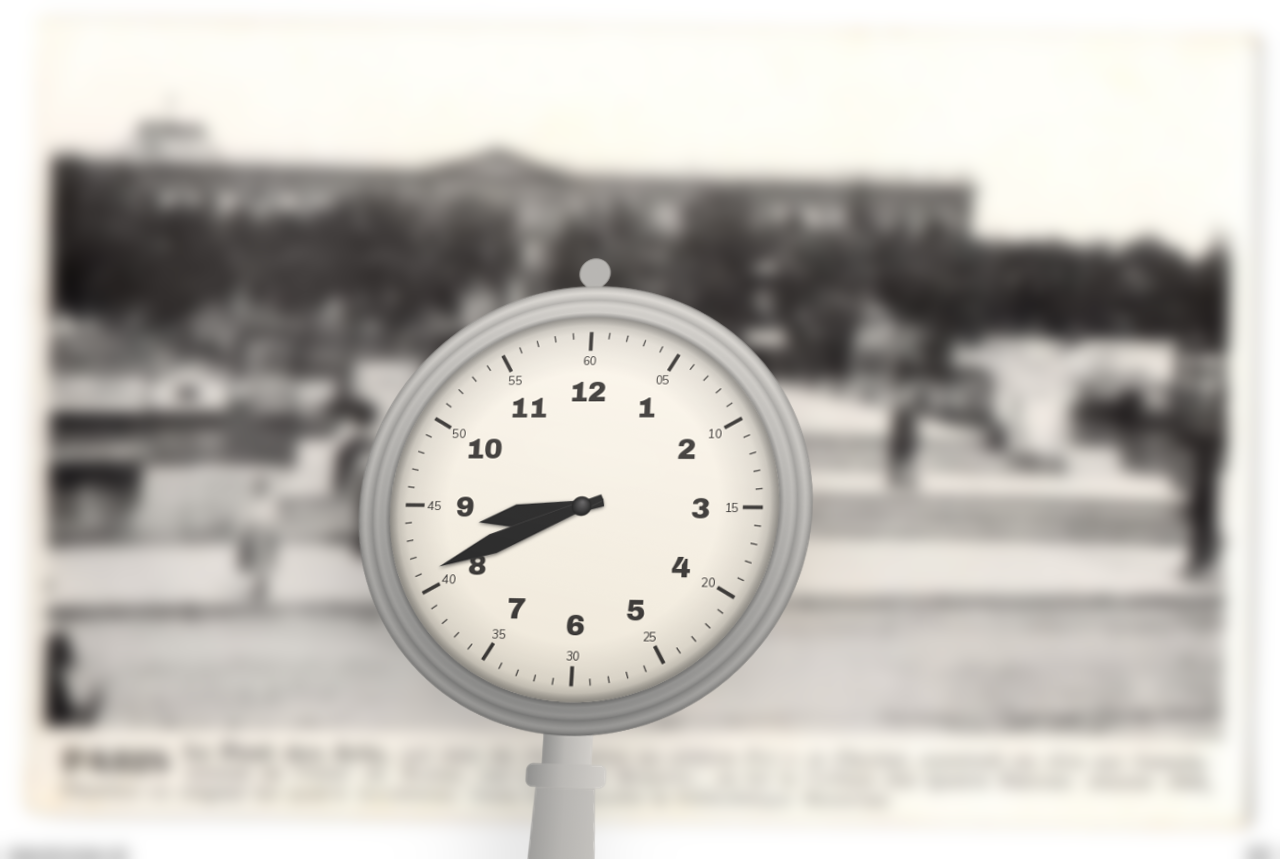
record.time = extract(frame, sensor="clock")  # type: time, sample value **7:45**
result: **8:41**
